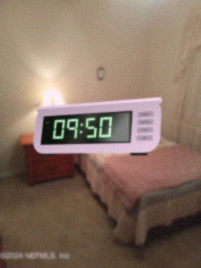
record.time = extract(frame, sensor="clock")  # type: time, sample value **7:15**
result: **9:50**
